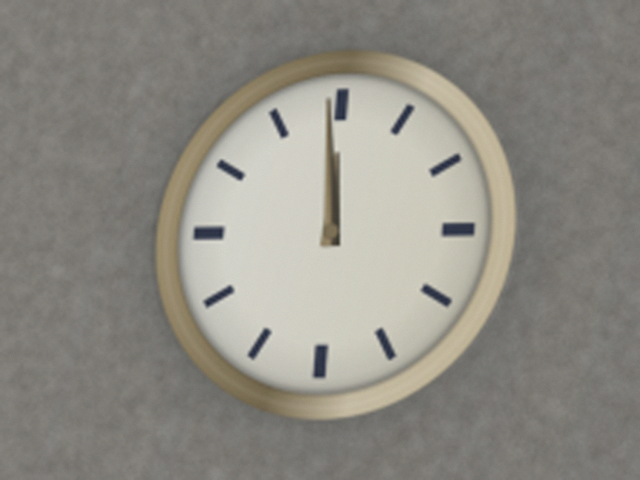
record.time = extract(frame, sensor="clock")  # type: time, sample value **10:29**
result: **11:59**
